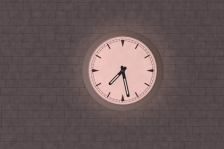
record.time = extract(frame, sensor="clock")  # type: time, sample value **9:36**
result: **7:28**
